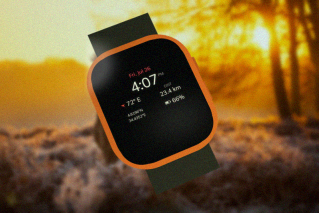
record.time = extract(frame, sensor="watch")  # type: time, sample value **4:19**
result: **4:07**
